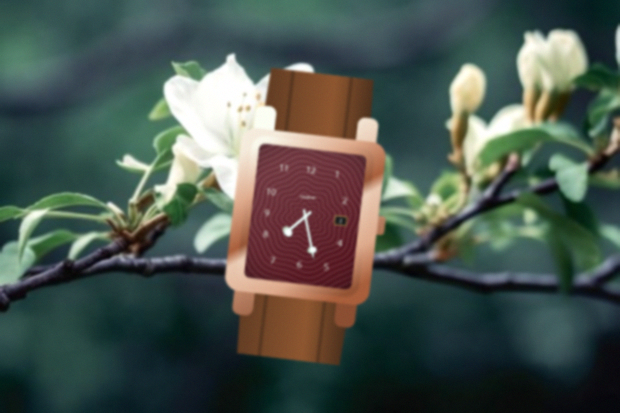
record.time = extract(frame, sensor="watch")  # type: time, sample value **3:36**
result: **7:27**
